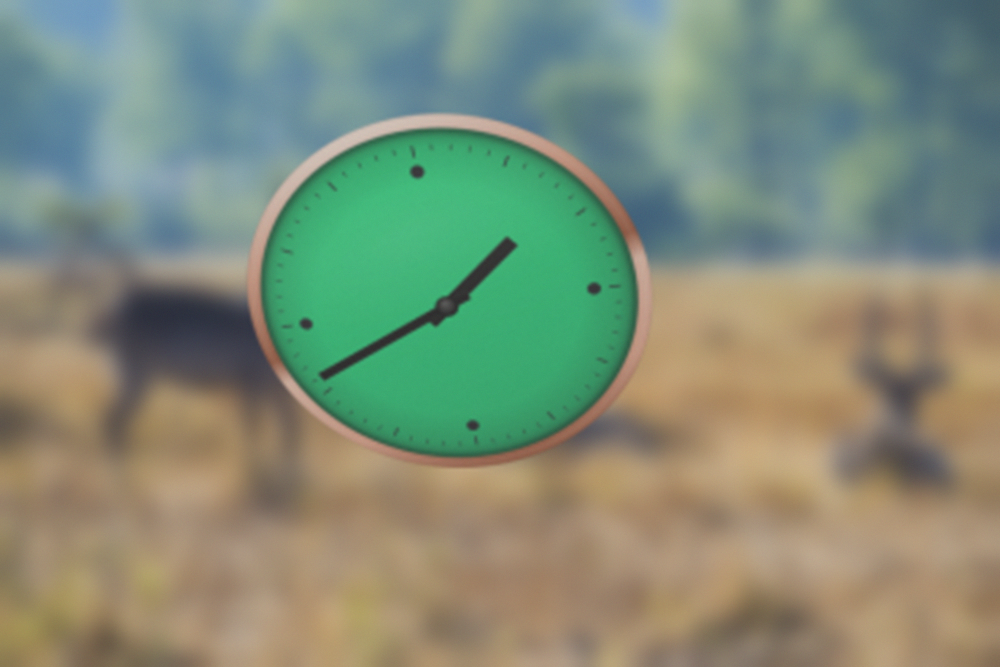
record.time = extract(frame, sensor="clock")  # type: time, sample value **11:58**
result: **1:41**
